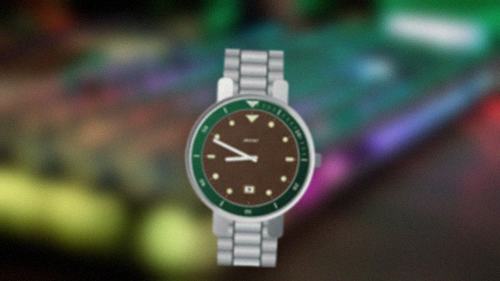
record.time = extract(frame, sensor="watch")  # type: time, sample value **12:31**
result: **8:49**
